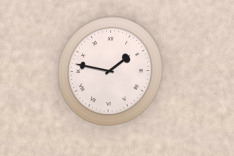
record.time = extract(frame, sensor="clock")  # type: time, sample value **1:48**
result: **1:47**
